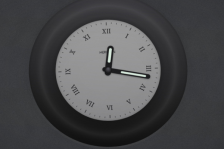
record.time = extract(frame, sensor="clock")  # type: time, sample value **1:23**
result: **12:17**
